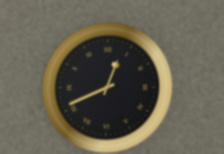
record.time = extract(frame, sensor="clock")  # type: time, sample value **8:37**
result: **12:41**
